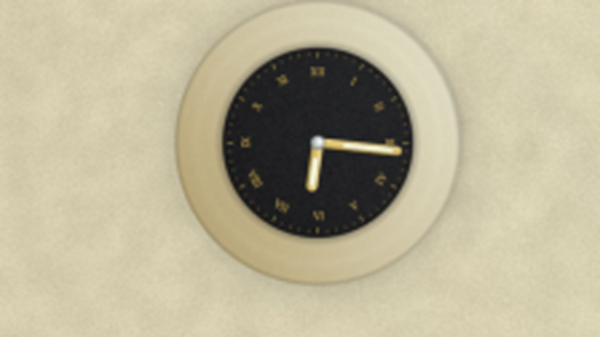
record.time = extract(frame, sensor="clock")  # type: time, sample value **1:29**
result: **6:16**
